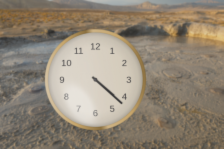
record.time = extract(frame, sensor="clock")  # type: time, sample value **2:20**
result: **4:22**
